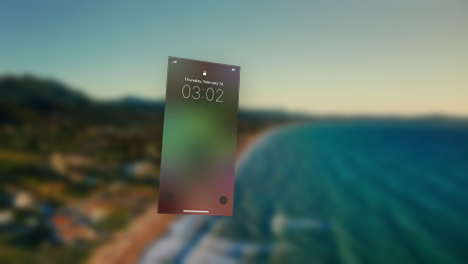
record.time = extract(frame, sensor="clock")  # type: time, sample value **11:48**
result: **3:02**
